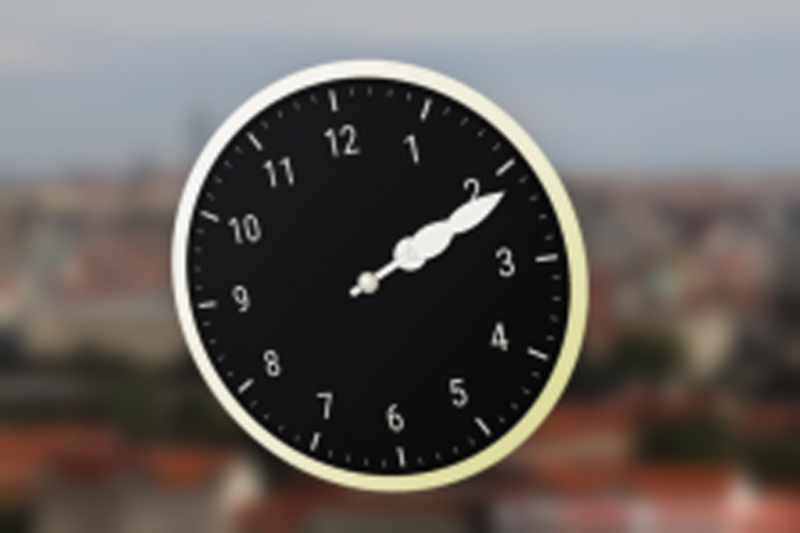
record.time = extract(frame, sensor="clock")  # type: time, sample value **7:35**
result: **2:11**
